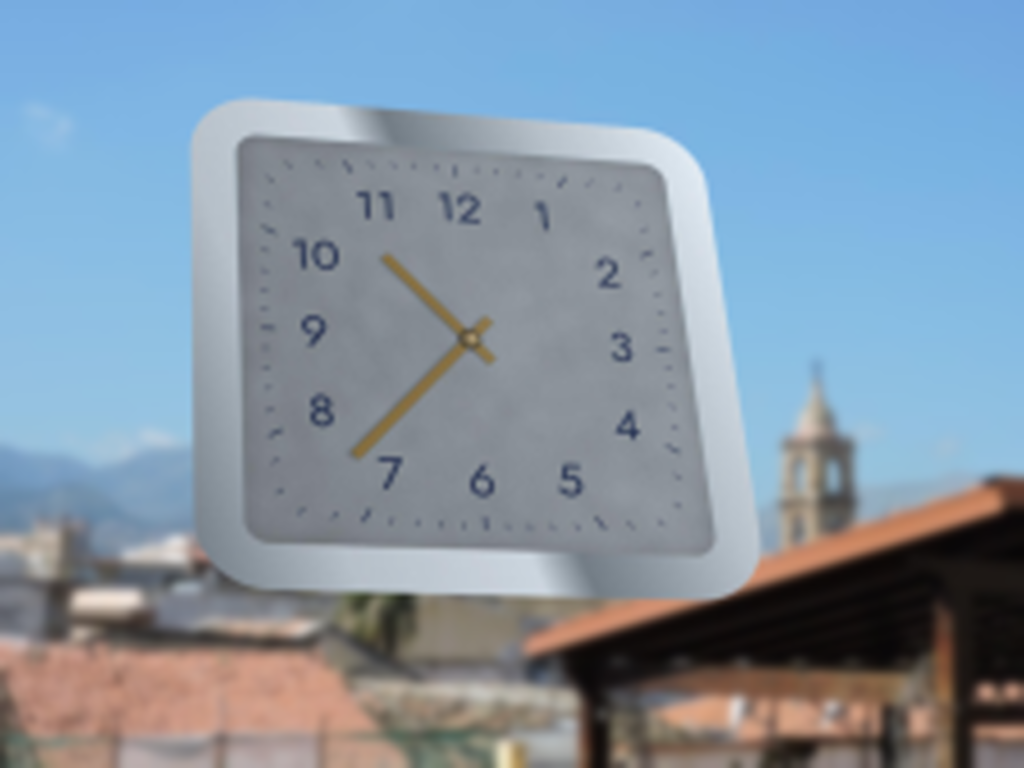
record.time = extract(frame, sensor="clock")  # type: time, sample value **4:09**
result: **10:37**
